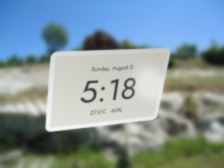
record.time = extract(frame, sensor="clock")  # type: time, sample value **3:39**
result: **5:18**
